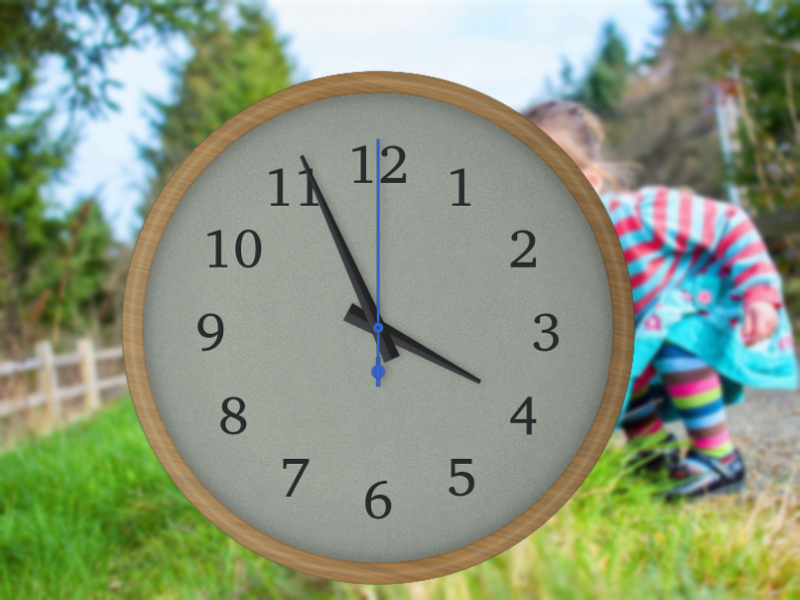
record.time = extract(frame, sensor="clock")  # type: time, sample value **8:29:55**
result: **3:56:00**
